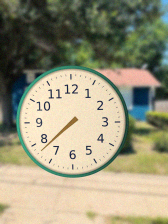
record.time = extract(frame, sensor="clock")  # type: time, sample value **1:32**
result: **7:38**
